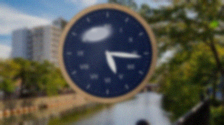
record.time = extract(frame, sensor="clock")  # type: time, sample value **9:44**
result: **5:16**
